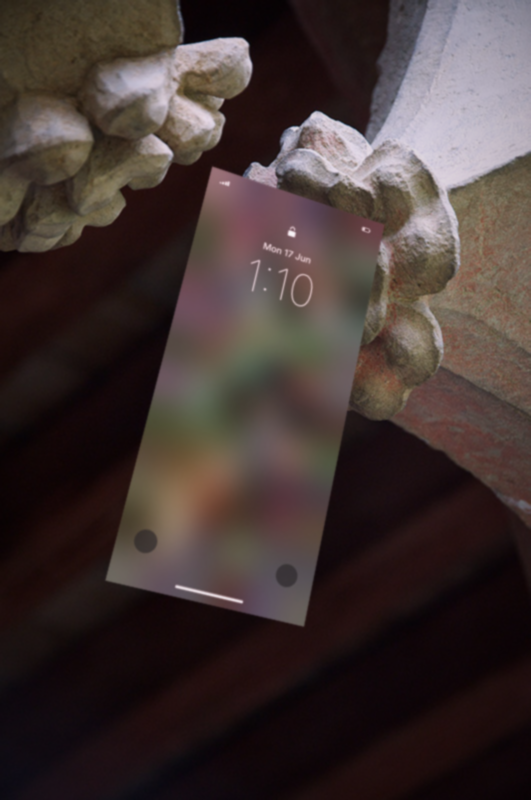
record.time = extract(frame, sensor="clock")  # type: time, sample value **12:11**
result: **1:10**
